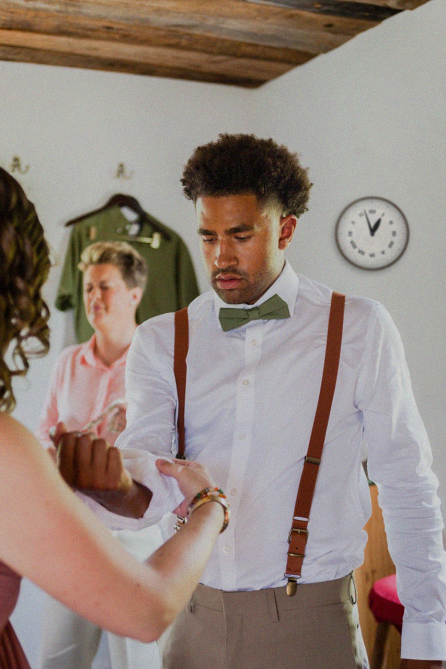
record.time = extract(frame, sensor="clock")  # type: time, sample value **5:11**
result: **12:57**
